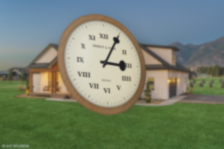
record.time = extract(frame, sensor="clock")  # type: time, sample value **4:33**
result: **3:05**
